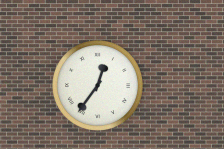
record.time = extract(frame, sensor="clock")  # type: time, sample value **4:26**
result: **12:36**
